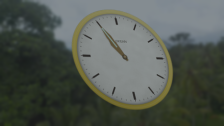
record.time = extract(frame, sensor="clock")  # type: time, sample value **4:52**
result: **10:55**
